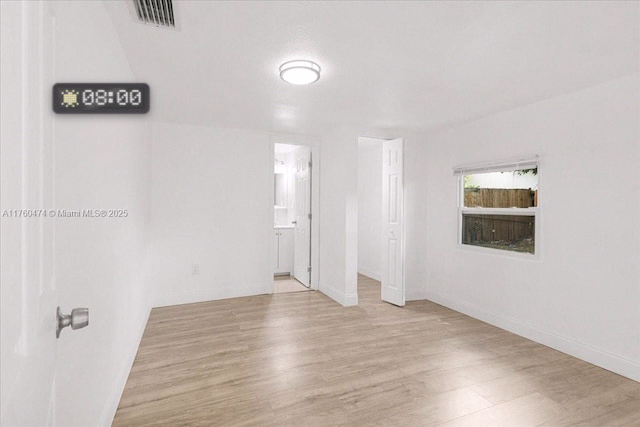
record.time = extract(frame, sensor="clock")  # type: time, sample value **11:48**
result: **8:00**
